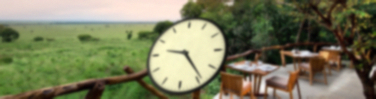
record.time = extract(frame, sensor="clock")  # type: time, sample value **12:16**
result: **9:24**
